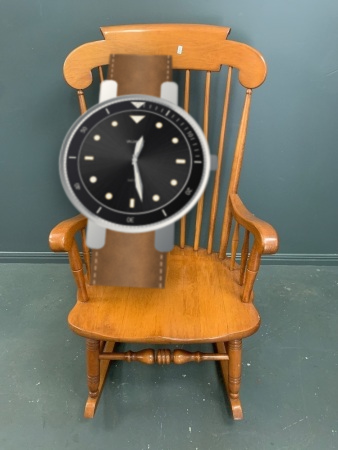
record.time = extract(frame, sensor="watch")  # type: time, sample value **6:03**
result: **12:28**
